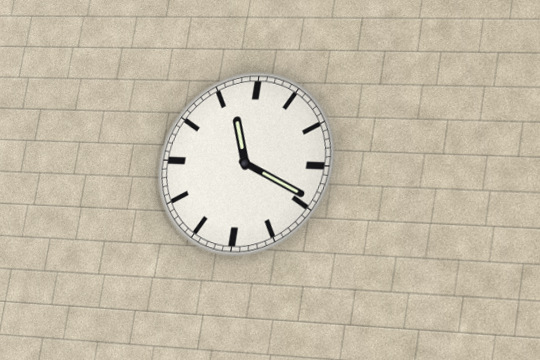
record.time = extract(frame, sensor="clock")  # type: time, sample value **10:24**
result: **11:19**
